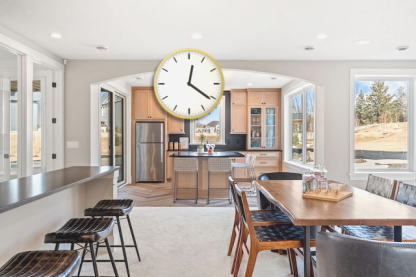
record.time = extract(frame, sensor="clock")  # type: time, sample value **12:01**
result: **12:21**
